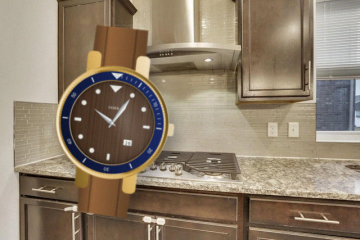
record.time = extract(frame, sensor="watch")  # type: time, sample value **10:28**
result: **10:05**
